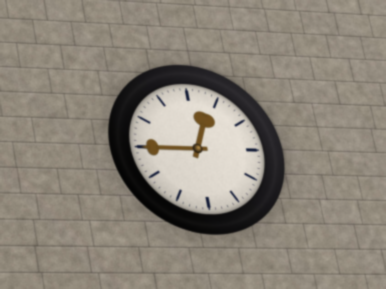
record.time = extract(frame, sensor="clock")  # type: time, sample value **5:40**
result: **12:45**
